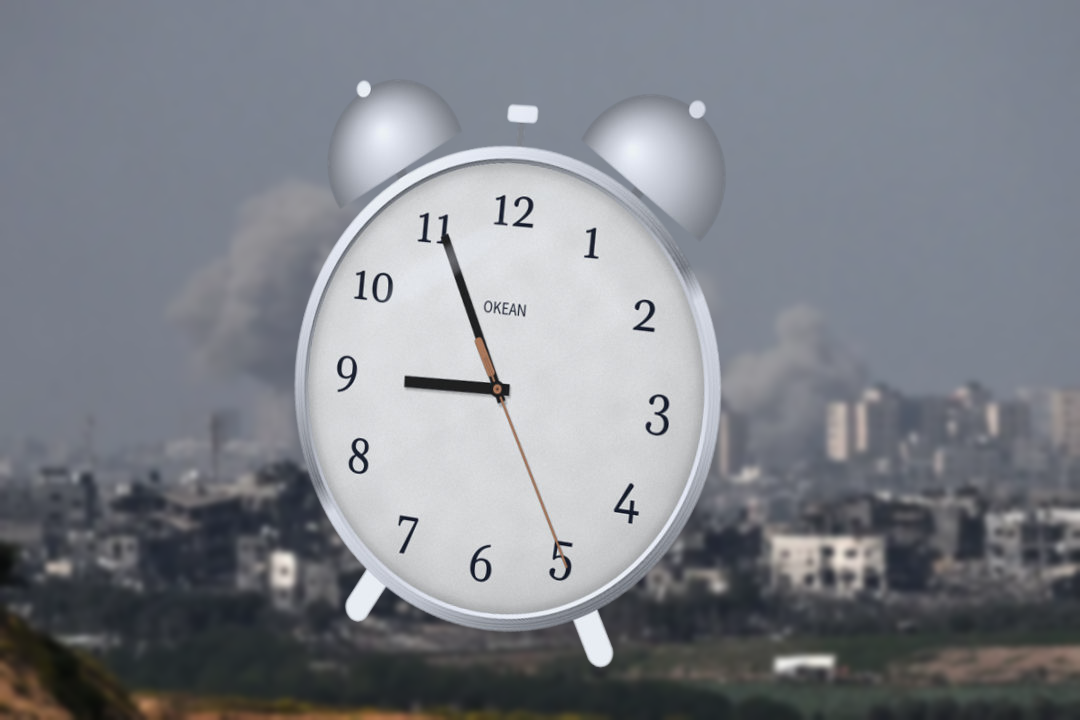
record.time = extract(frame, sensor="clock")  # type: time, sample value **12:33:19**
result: **8:55:25**
